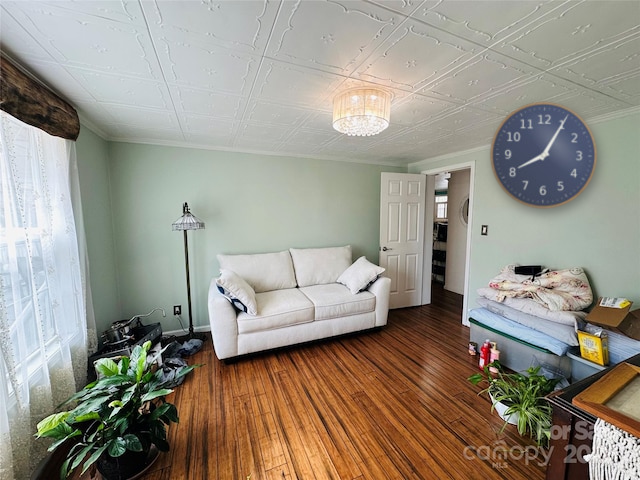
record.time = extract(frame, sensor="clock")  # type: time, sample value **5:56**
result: **8:05**
